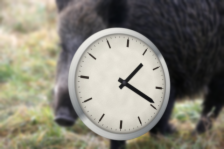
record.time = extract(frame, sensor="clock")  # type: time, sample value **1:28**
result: **1:19**
